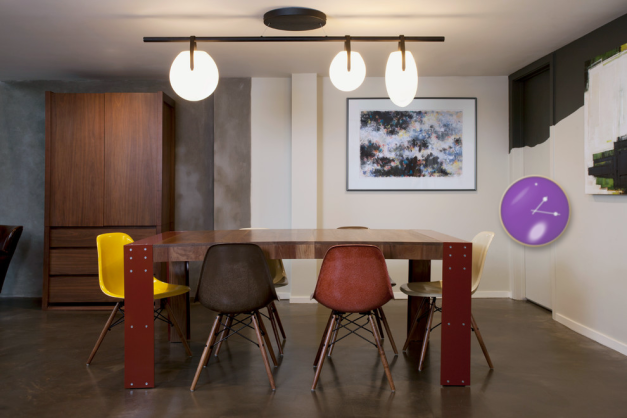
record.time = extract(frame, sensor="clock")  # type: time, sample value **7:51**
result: **1:16**
